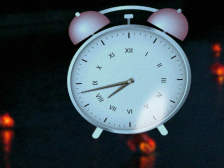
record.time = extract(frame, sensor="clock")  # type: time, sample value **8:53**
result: **7:43**
